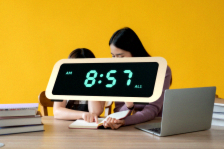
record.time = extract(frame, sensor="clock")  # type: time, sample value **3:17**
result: **8:57**
